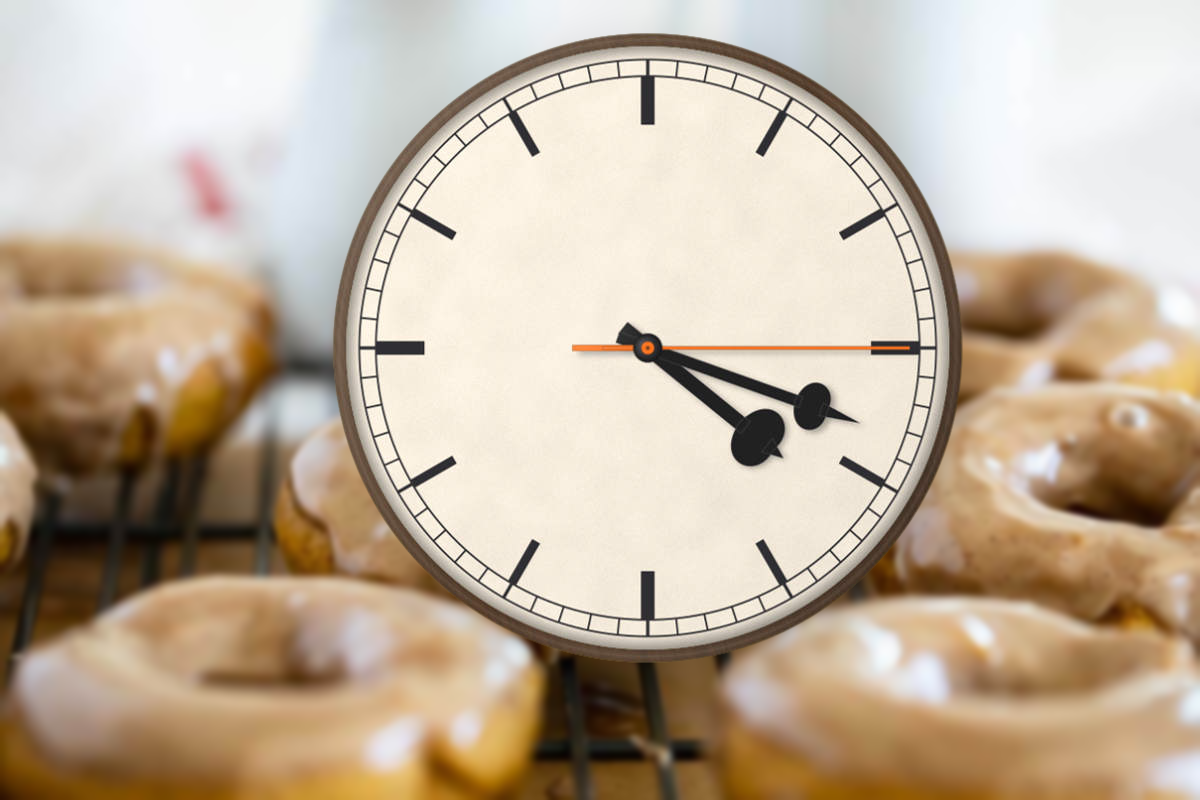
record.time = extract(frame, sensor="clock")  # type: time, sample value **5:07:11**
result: **4:18:15**
